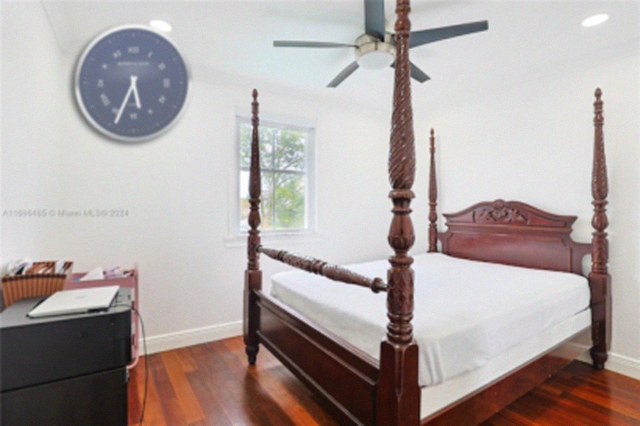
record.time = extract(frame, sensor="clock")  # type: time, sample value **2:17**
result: **5:34**
